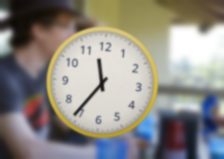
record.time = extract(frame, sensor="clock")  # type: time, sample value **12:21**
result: **11:36**
